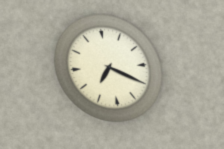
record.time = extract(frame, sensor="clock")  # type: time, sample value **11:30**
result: **7:20**
